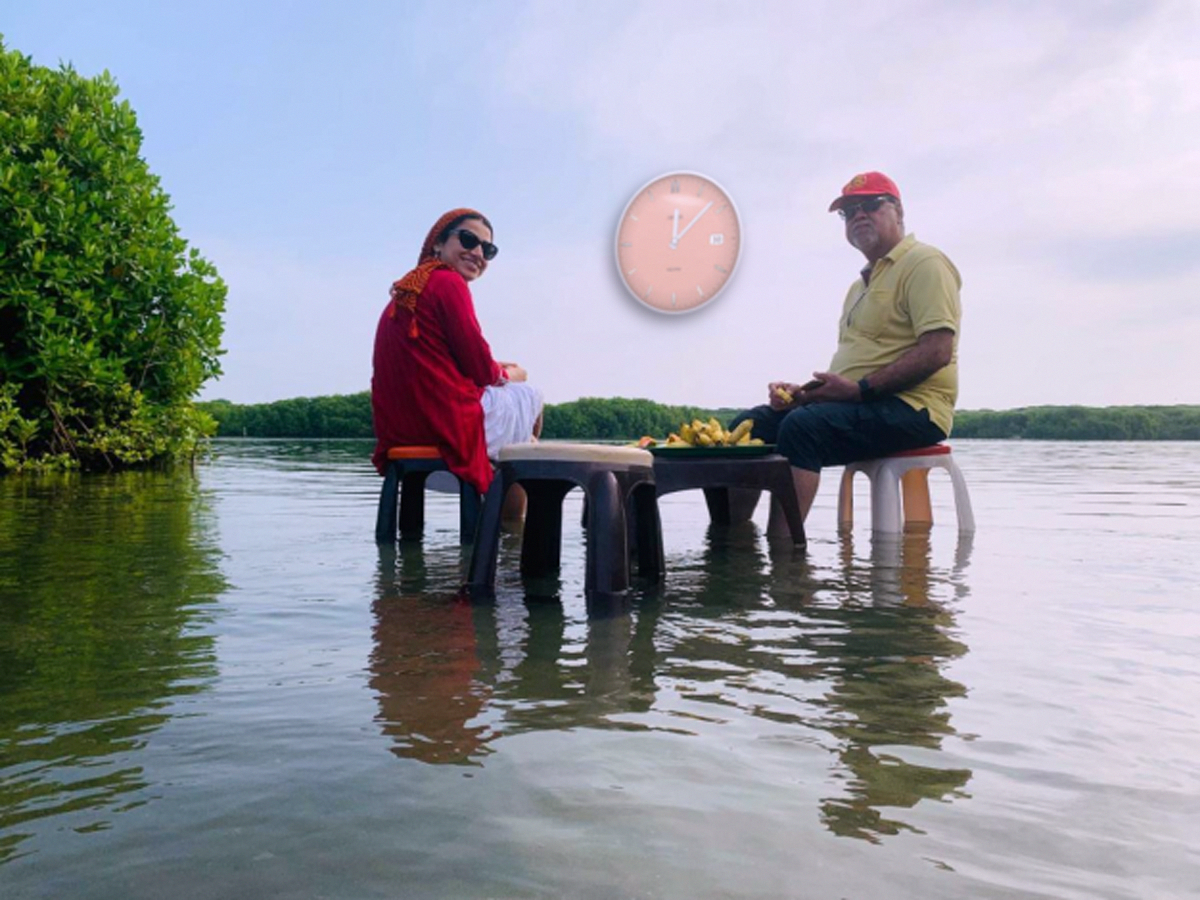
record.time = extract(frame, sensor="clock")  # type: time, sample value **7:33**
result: **12:08**
